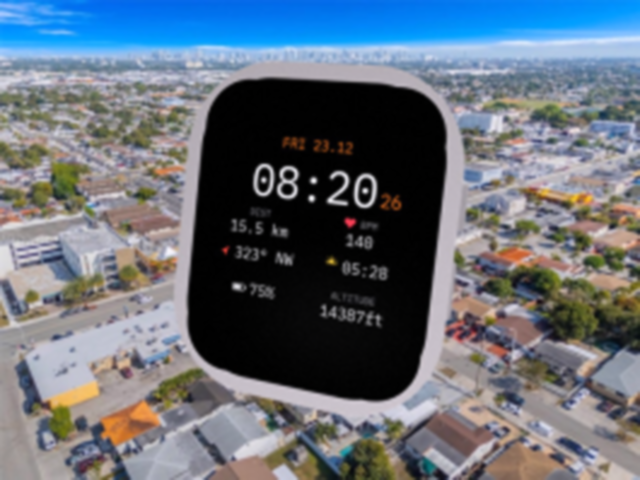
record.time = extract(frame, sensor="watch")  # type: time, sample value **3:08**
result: **8:20**
